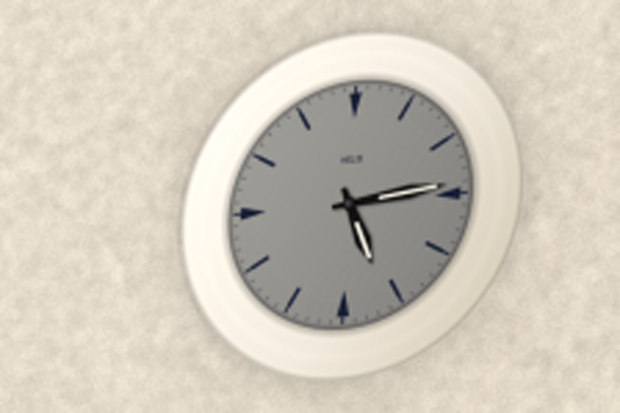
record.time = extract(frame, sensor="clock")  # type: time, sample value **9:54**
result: **5:14**
